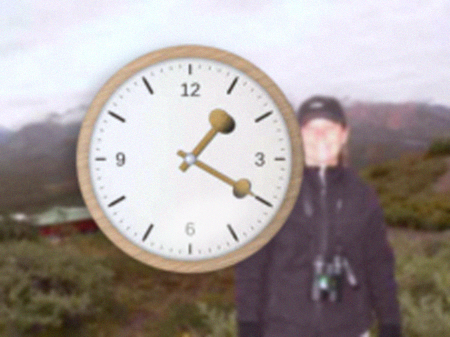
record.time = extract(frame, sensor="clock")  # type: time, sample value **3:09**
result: **1:20**
